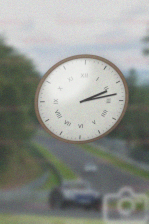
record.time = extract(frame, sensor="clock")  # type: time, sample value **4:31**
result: **2:13**
